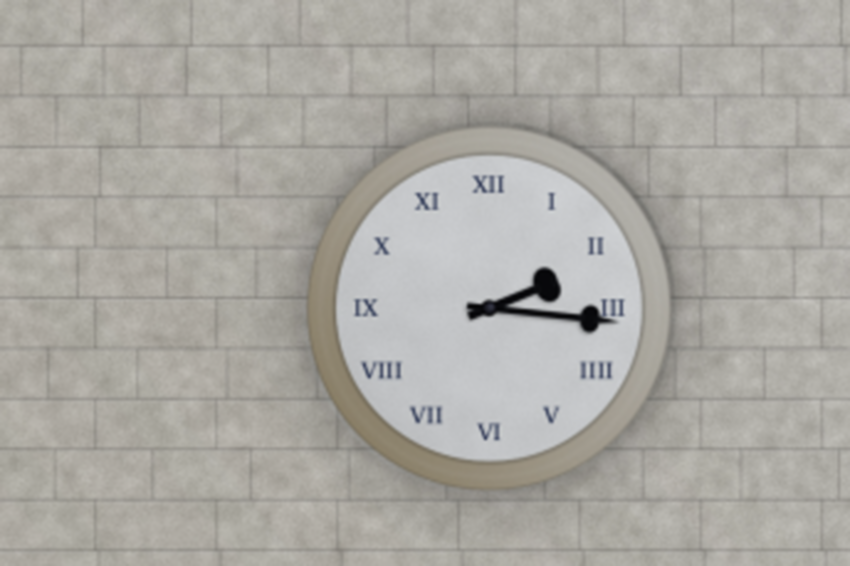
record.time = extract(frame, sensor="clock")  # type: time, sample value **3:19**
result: **2:16**
